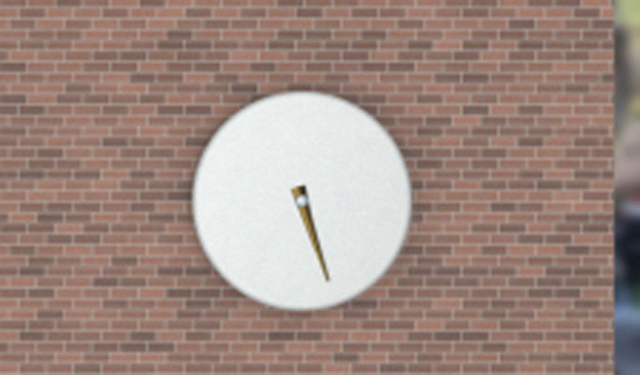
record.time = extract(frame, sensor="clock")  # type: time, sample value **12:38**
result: **5:27**
